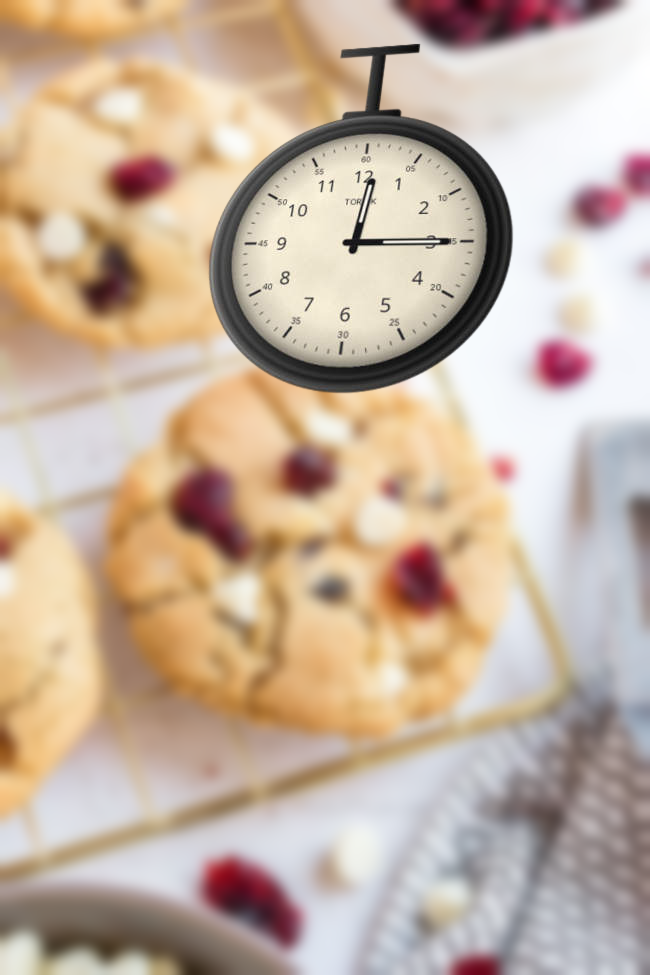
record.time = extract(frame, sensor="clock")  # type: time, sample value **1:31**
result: **12:15**
